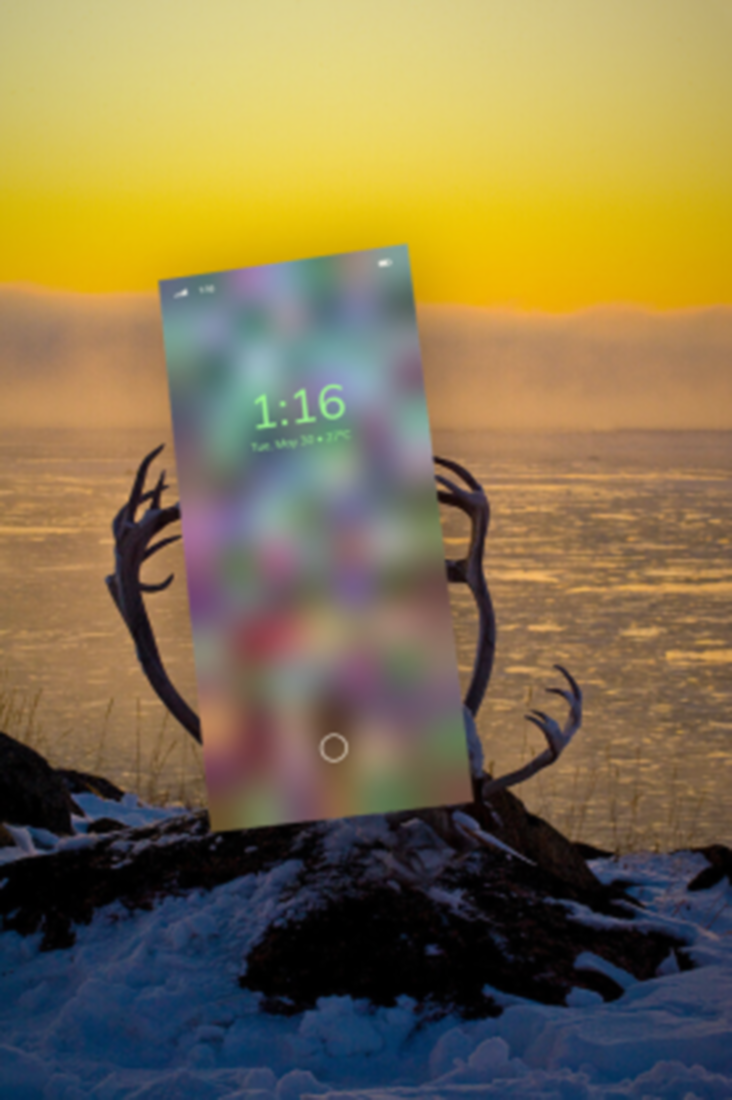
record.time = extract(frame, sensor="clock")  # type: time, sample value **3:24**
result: **1:16**
